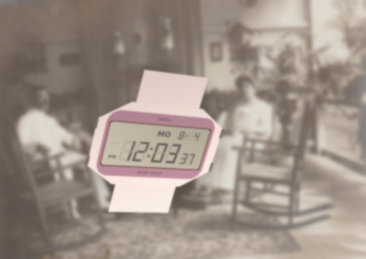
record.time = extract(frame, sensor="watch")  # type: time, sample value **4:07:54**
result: **12:03:37**
